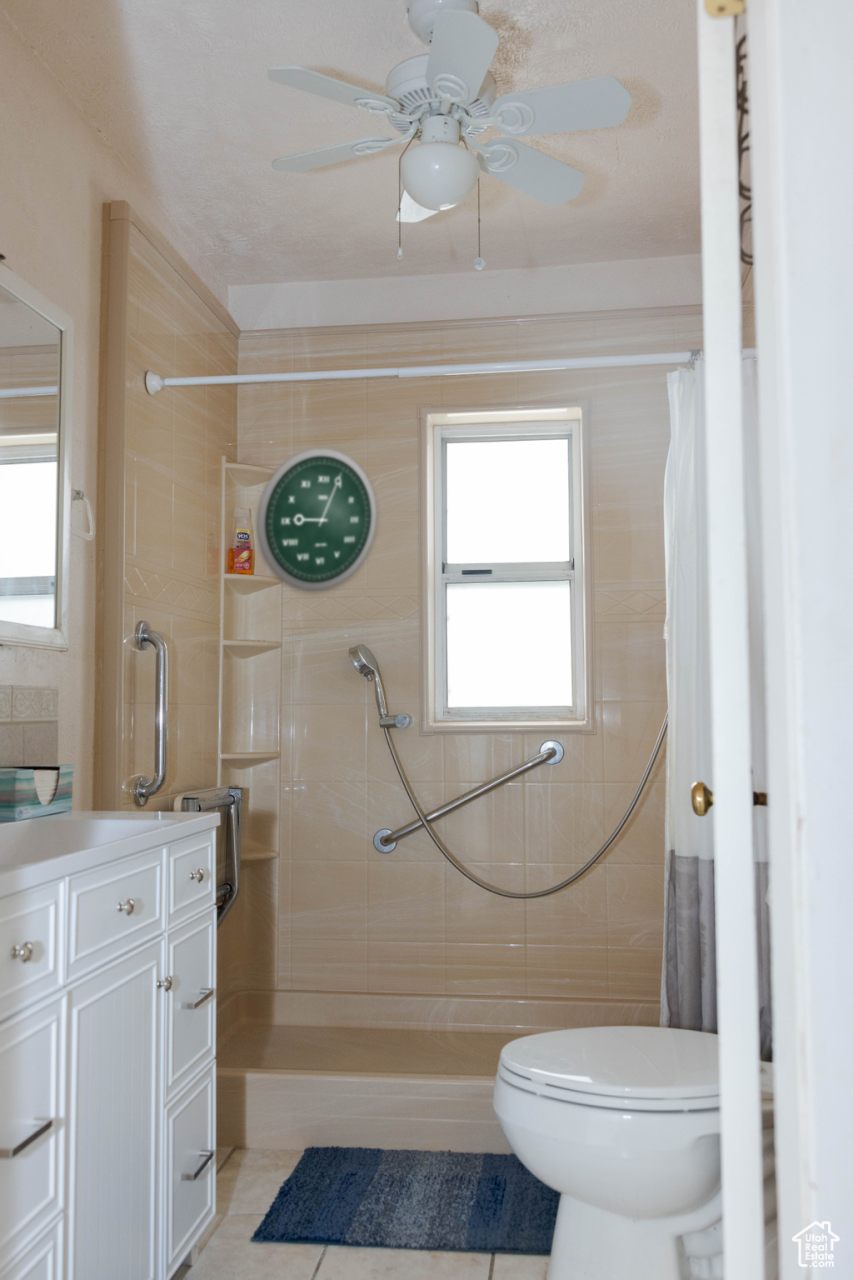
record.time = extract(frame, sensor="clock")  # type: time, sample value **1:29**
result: **9:04**
